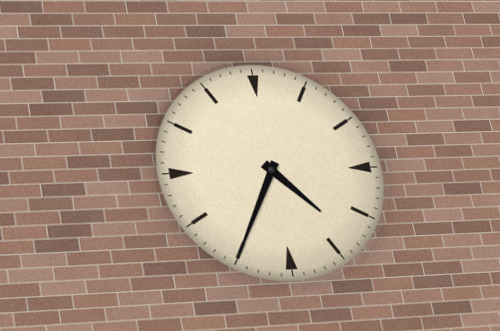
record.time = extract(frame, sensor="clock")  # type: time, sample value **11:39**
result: **4:35**
